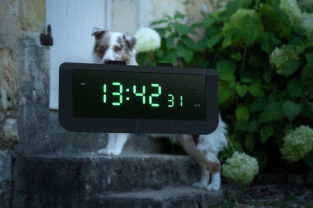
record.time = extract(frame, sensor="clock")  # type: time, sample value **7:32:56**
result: **13:42:31**
